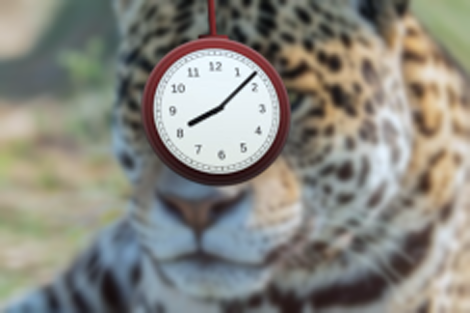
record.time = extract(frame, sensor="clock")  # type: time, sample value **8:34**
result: **8:08**
